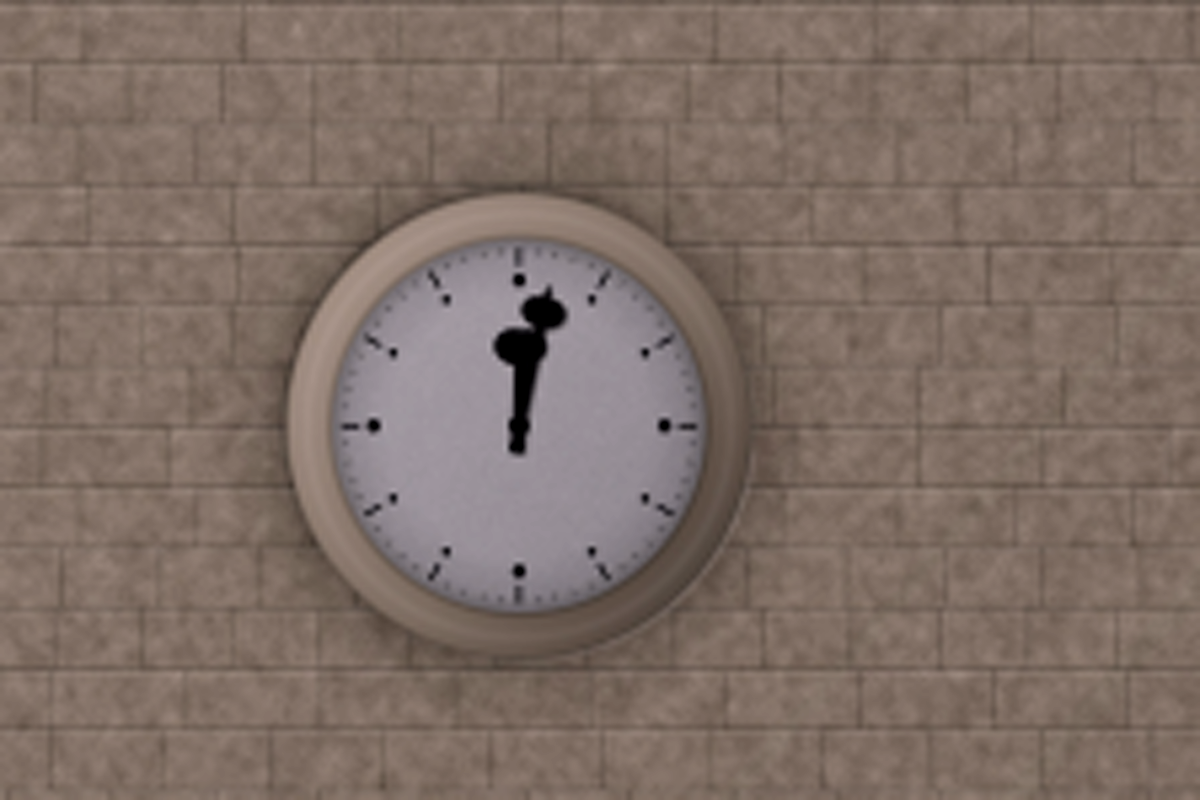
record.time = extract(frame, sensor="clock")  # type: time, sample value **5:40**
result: **12:02**
